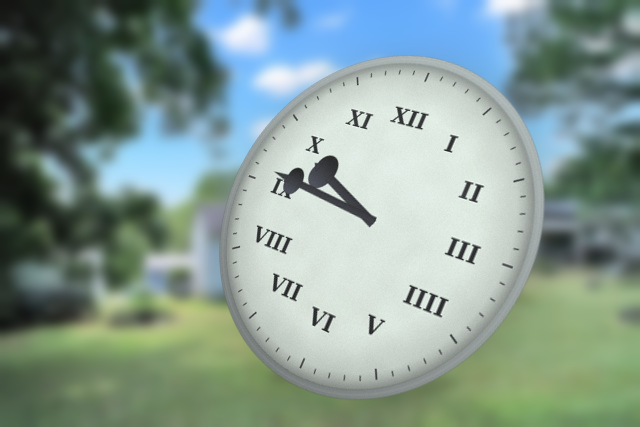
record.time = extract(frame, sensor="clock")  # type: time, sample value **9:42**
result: **9:46**
